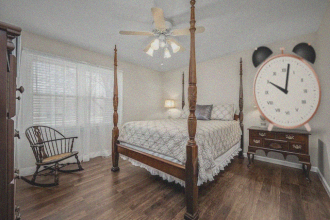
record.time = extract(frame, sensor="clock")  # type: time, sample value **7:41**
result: **10:02**
